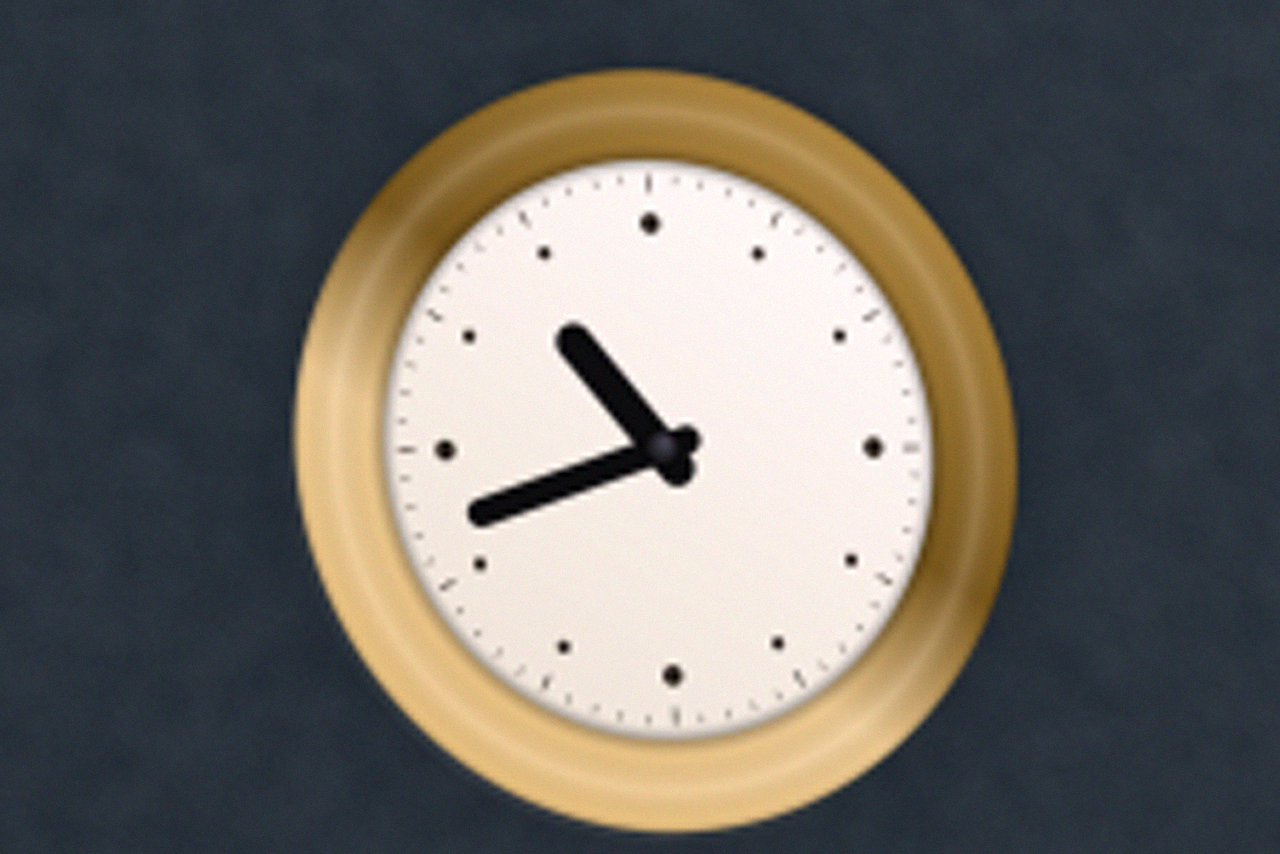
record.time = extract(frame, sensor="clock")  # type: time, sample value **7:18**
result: **10:42**
